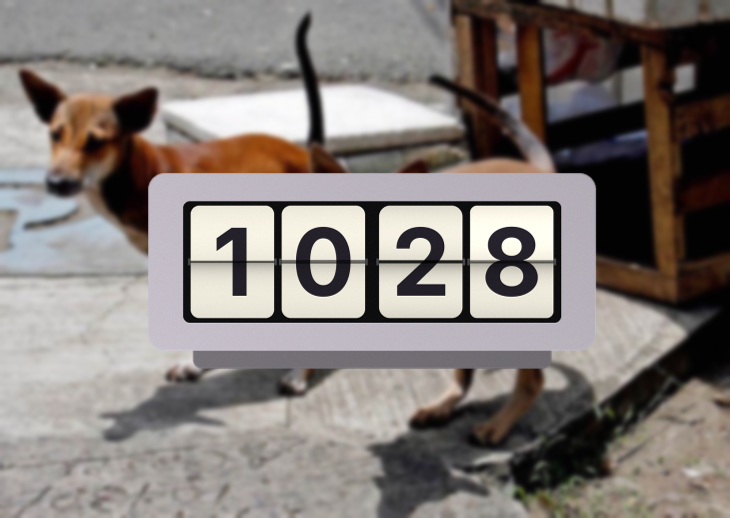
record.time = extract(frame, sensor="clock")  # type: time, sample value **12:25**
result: **10:28**
